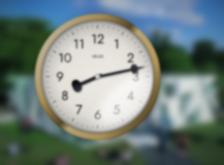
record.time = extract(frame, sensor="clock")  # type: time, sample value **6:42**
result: **8:13**
